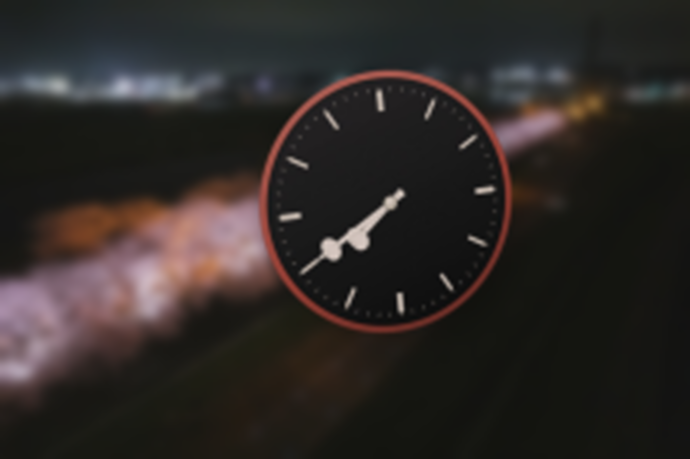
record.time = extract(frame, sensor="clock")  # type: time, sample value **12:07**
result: **7:40**
